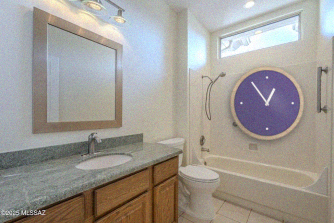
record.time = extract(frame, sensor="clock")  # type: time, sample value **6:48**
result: **12:54**
